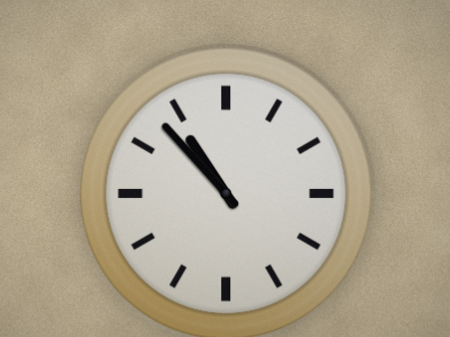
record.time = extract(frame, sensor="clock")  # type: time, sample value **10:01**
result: **10:53**
